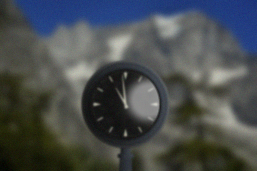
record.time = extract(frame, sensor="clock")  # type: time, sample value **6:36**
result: **10:59**
